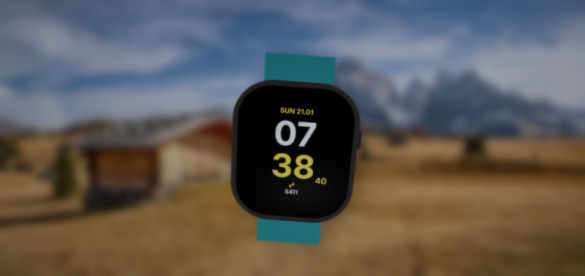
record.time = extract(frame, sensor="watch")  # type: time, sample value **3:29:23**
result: **7:38:40**
